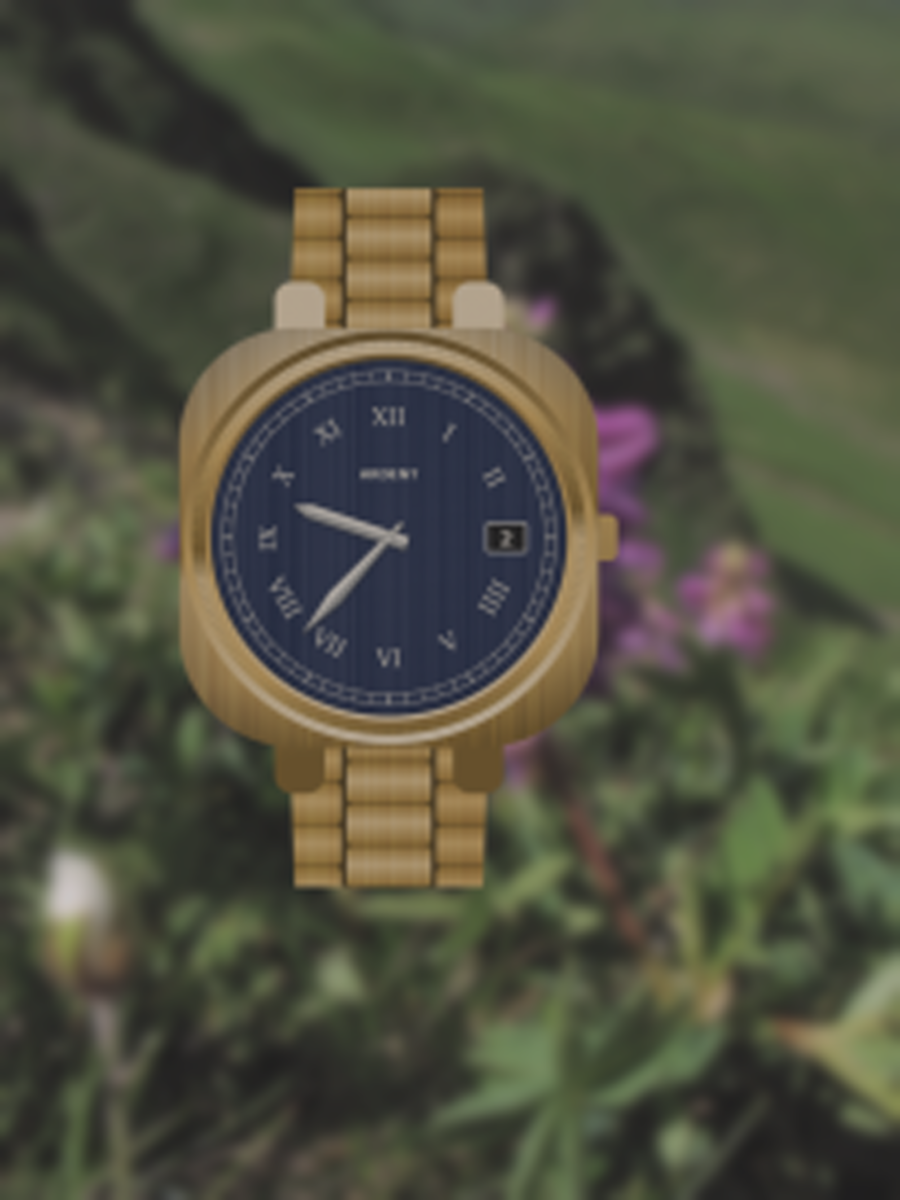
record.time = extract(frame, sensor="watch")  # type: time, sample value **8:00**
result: **9:37**
